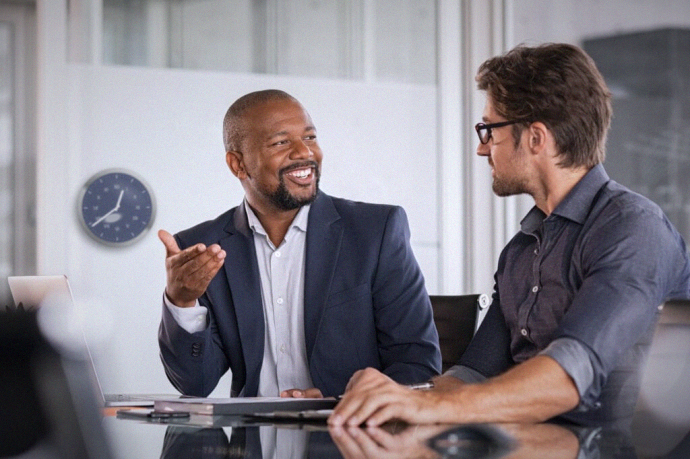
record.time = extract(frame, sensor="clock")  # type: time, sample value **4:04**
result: **12:39**
